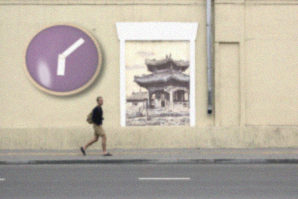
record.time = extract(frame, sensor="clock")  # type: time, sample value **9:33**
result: **6:08**
